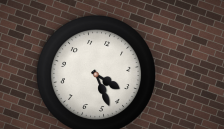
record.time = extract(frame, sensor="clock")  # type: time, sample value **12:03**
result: **3:23**
